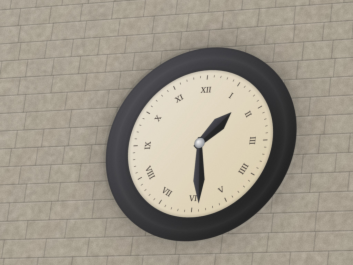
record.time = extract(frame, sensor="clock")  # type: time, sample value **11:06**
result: **1:29**
